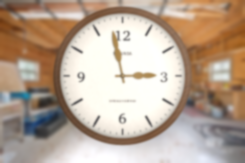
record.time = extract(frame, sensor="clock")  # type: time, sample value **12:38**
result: **2:58**
